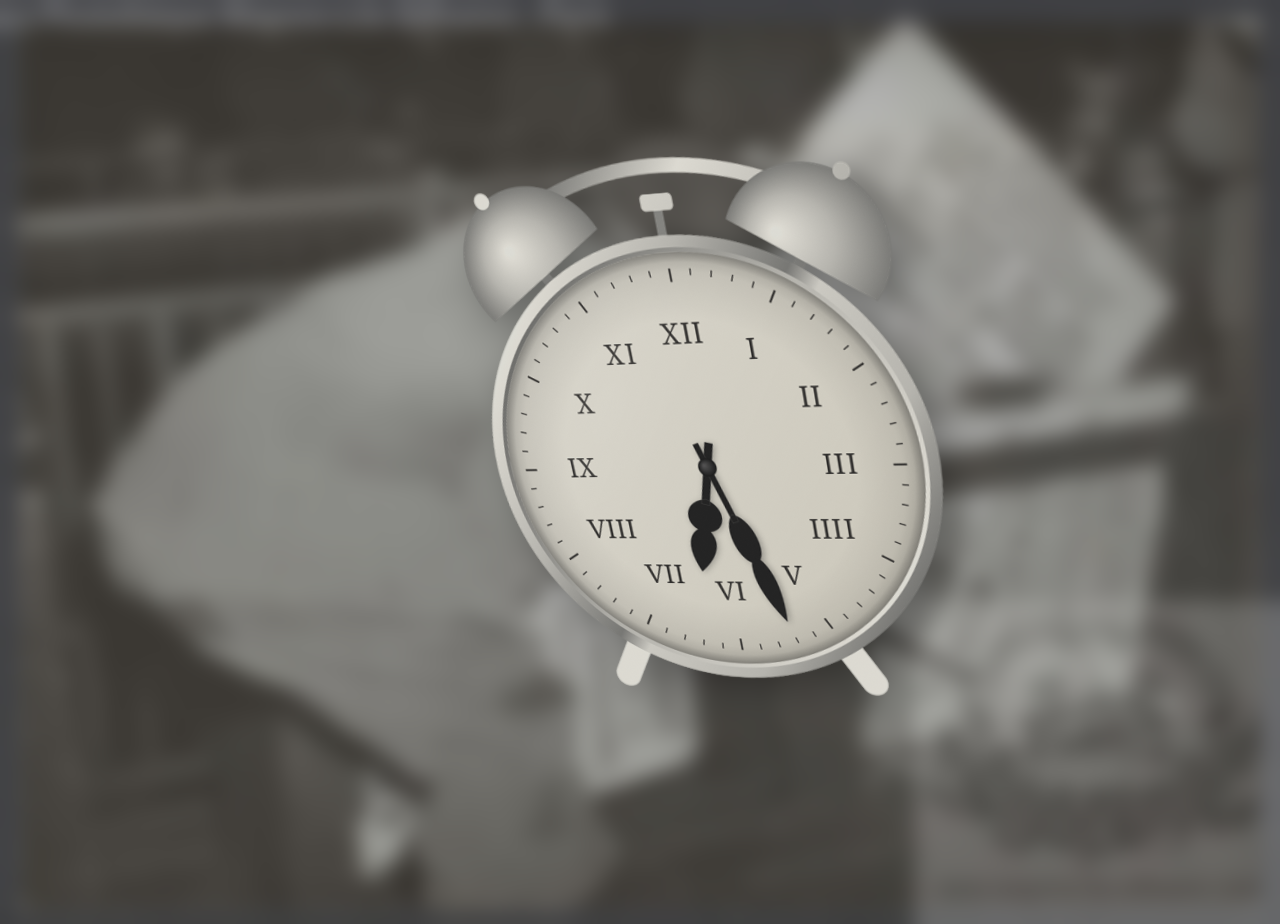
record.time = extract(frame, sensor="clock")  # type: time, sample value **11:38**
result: **6:27**
